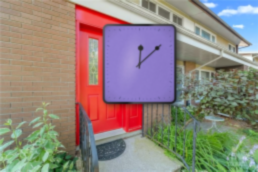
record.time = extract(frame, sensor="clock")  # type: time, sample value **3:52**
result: **12:08**
